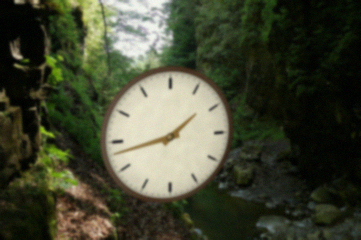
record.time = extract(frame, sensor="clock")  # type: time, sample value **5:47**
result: **1:43**
